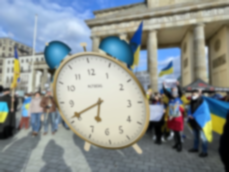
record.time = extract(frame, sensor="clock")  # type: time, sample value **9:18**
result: **6:41**
